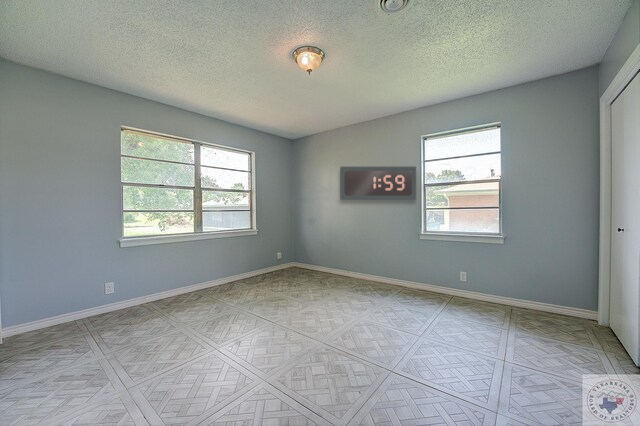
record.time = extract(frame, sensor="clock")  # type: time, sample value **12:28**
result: **1:59**
